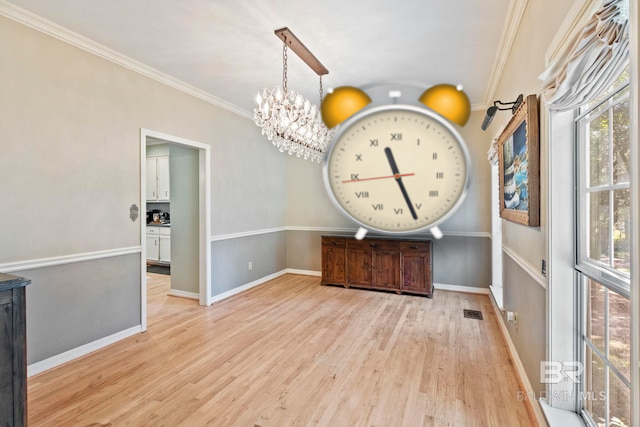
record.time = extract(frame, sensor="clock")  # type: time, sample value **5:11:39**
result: **11:26:44**
